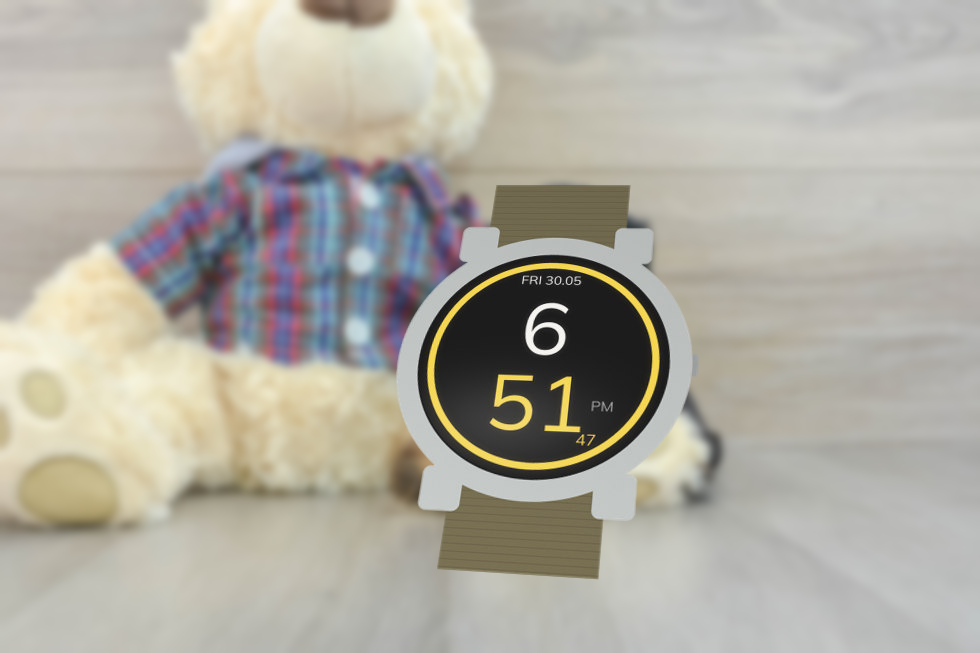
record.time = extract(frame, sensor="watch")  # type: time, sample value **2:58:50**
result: **6:51:47**
